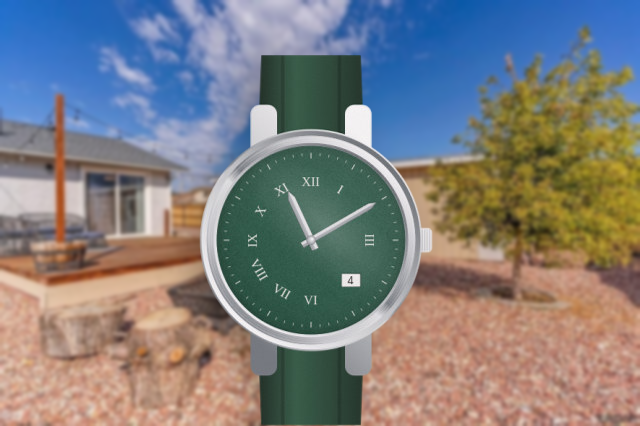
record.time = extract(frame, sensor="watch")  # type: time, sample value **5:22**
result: **11:10**
